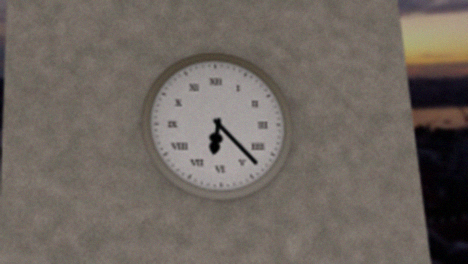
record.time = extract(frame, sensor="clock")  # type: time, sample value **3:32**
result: **6:23**
